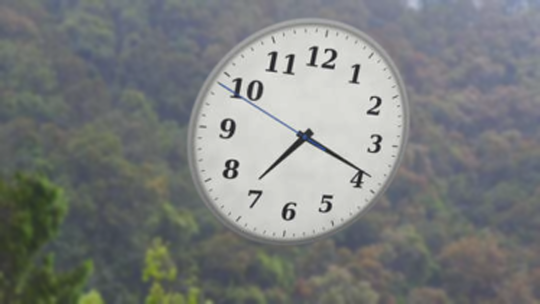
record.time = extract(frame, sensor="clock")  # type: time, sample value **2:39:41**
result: **7:18:49**
